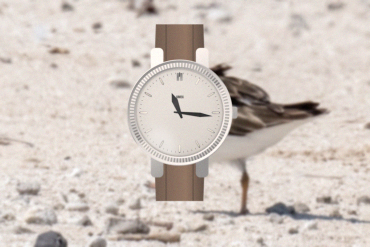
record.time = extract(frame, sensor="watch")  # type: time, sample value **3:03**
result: **11:16**
